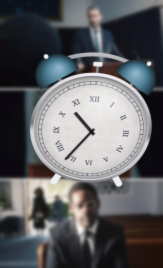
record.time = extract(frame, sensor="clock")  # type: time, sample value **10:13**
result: **10:36**
